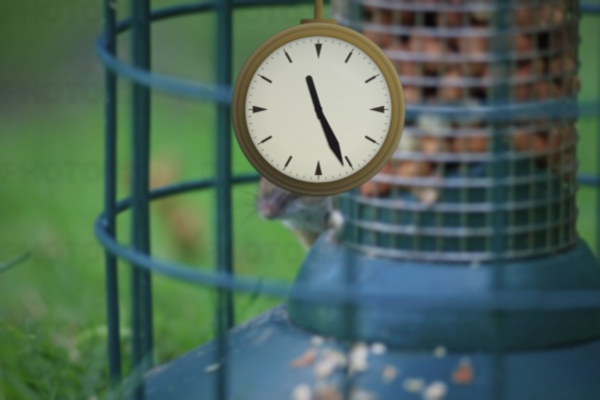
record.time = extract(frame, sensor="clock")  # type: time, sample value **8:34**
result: **11:26**
